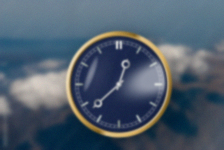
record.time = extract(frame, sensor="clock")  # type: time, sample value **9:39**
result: **12:38**
